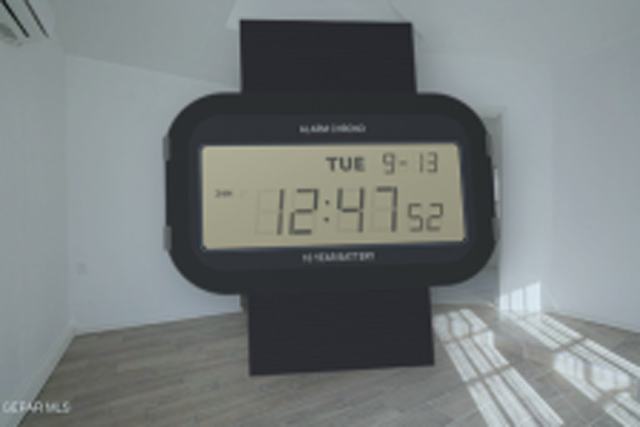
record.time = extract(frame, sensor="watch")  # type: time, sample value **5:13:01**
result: **12:47:52**
